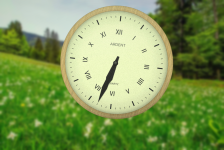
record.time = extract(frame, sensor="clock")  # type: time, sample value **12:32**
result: **6:33**
